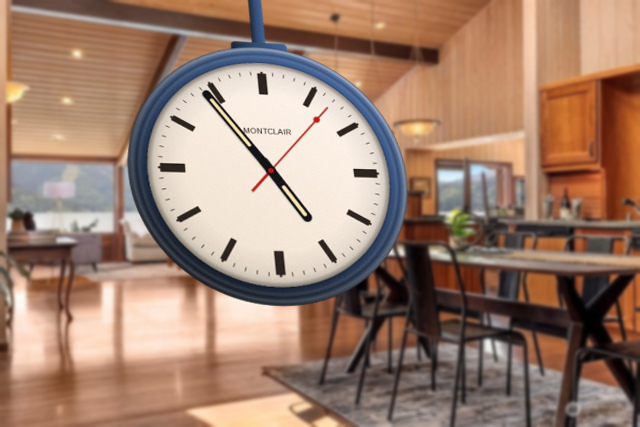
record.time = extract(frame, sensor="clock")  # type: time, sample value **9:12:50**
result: **4:54:07**
